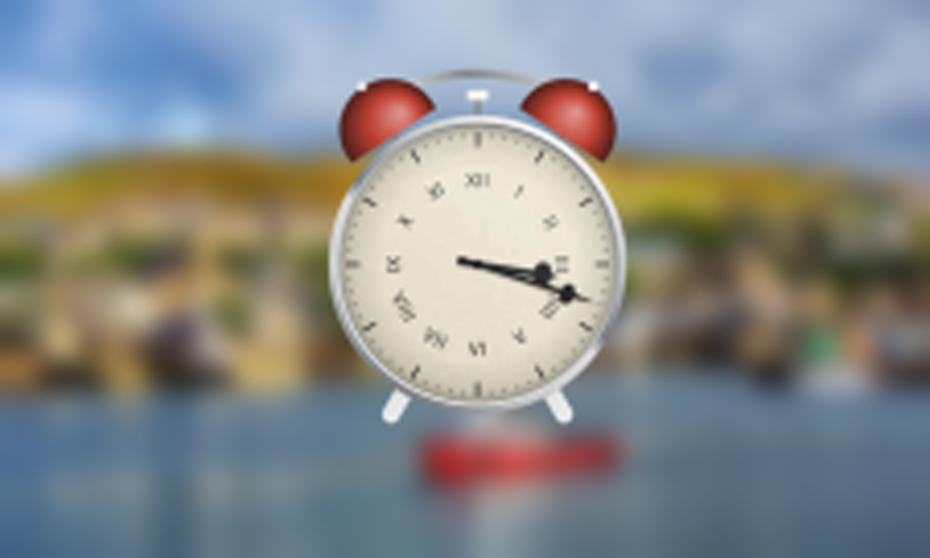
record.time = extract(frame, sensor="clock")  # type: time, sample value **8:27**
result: **3:18**
